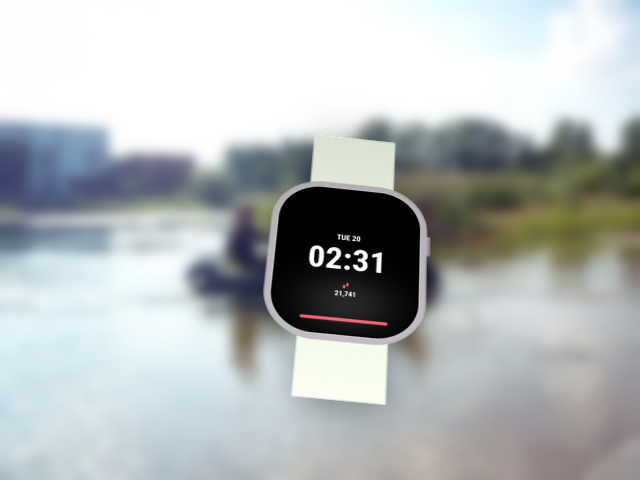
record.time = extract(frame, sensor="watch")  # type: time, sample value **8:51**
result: **2:31**
